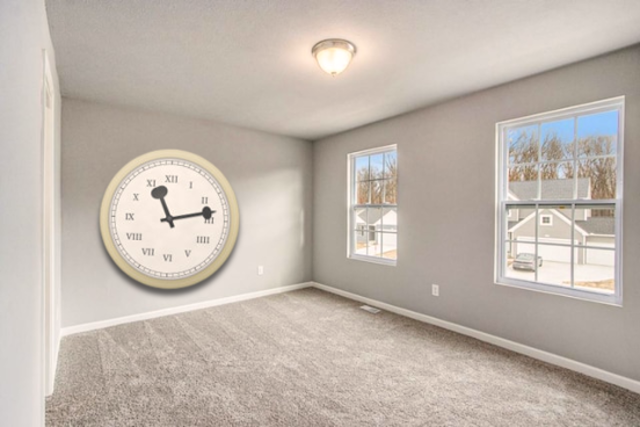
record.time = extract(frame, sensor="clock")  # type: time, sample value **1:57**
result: **11:13**
